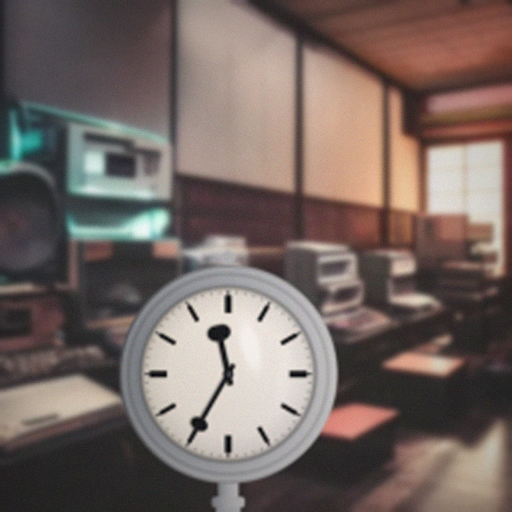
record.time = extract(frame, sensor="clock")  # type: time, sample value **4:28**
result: **11:35**
